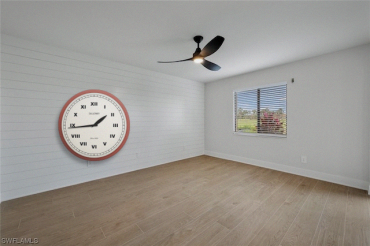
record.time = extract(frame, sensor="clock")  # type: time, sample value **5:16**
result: **1:44**
